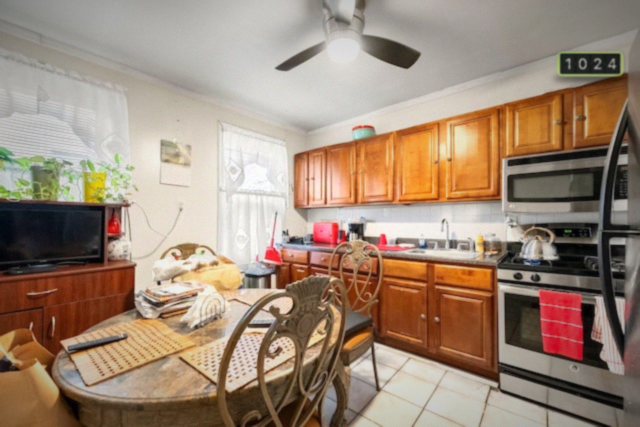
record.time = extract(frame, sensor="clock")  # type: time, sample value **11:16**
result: **10:24**
